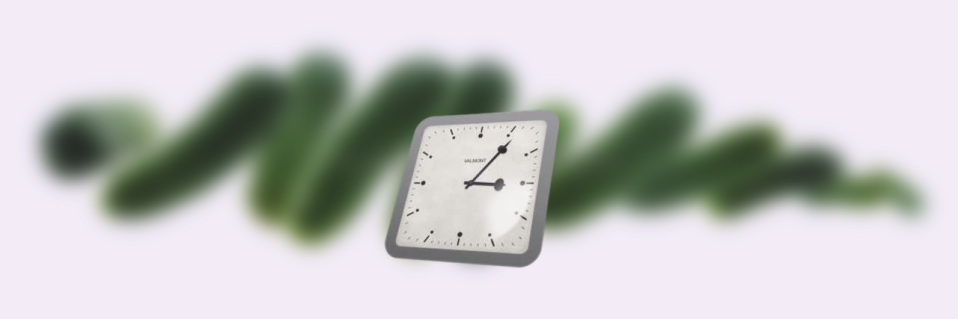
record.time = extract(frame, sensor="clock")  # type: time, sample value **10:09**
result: **3:06**
